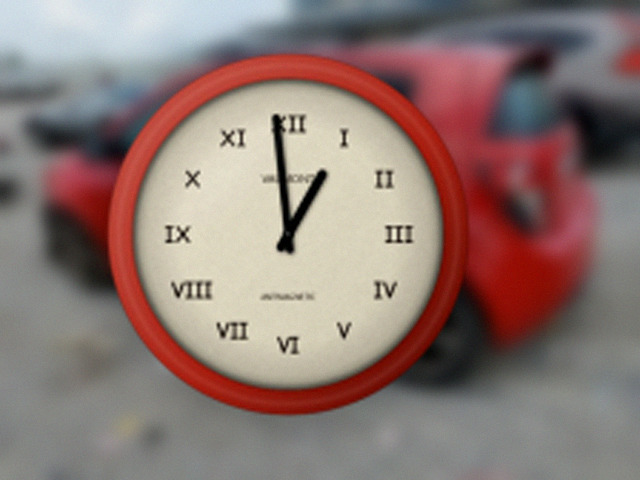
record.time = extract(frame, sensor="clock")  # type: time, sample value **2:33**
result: **12:59**
